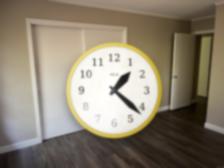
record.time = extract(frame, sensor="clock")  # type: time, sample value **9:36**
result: **1:22**
